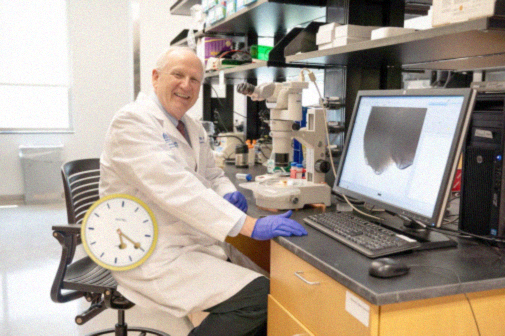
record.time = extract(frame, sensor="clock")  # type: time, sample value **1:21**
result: **5:20**
